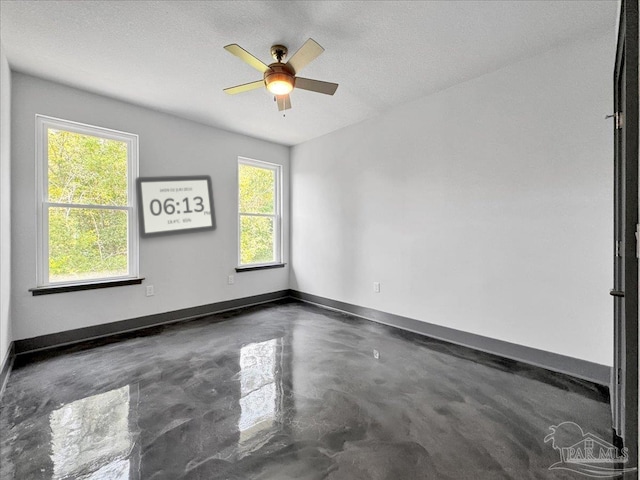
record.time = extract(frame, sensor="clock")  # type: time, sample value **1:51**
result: **6:13**
